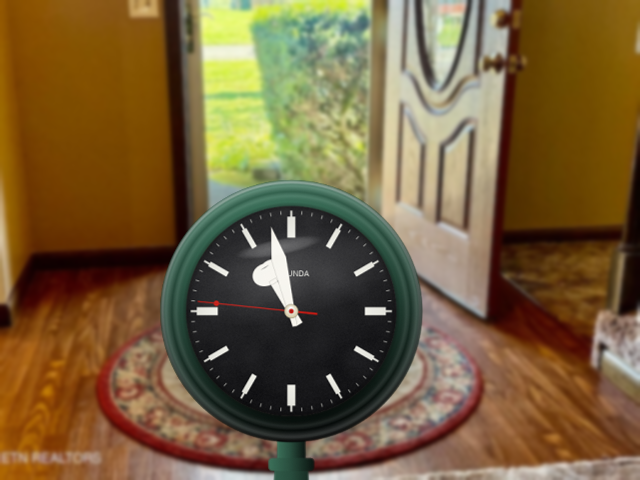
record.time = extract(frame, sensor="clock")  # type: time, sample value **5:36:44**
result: **10:57:46**
